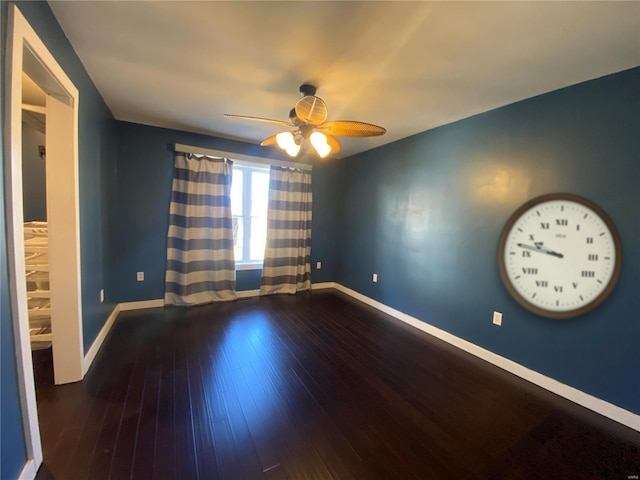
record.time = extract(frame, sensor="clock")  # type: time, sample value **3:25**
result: **9:47**
